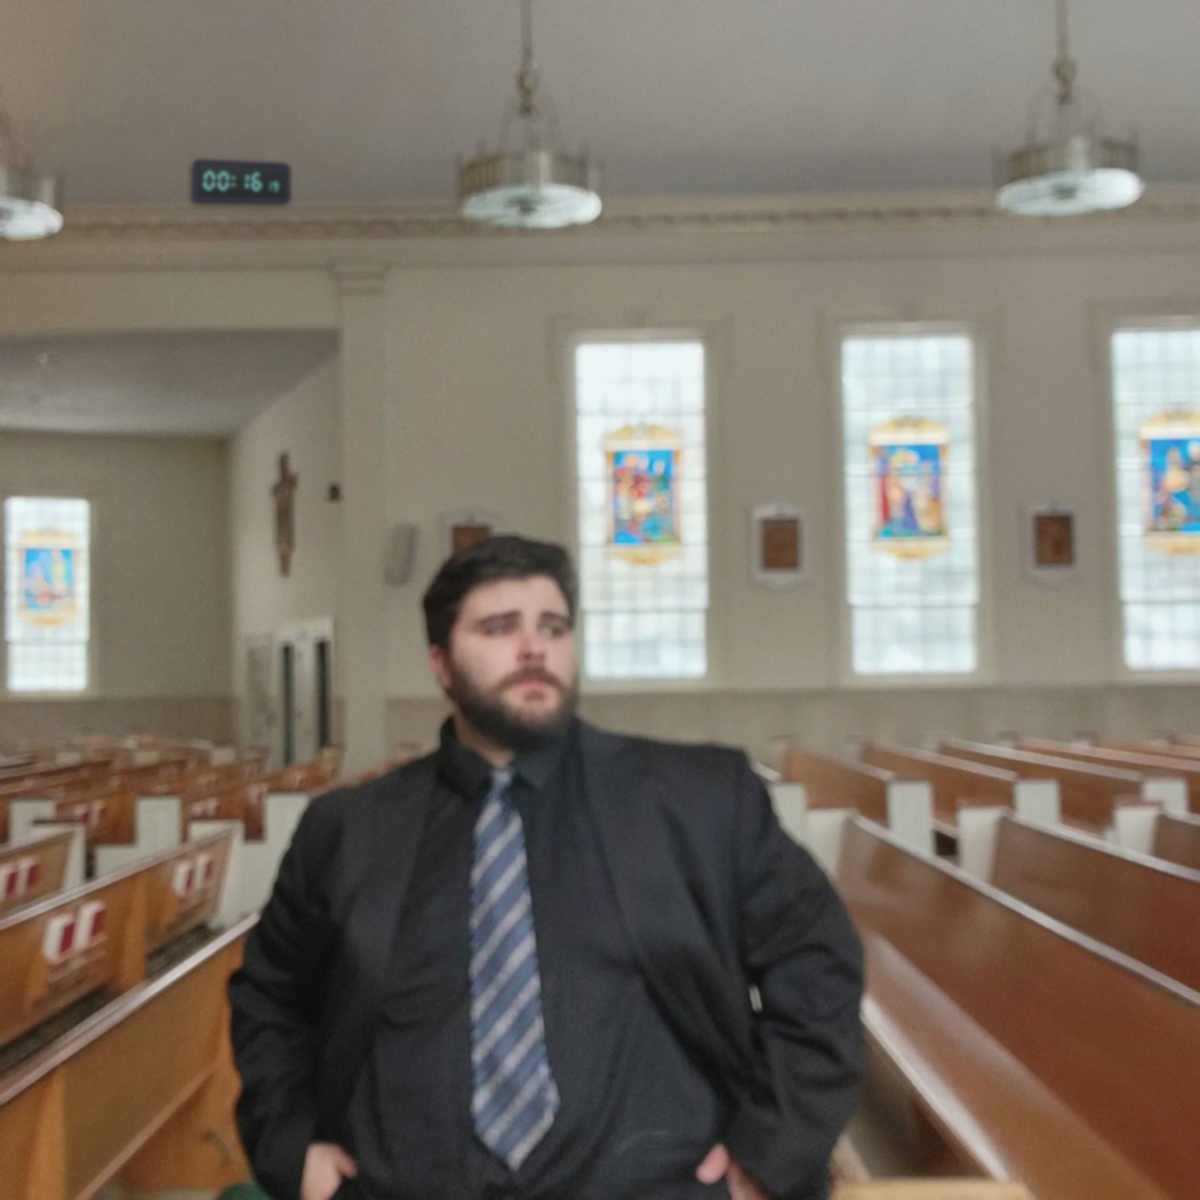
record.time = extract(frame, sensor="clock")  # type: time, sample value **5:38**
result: **0:16**
